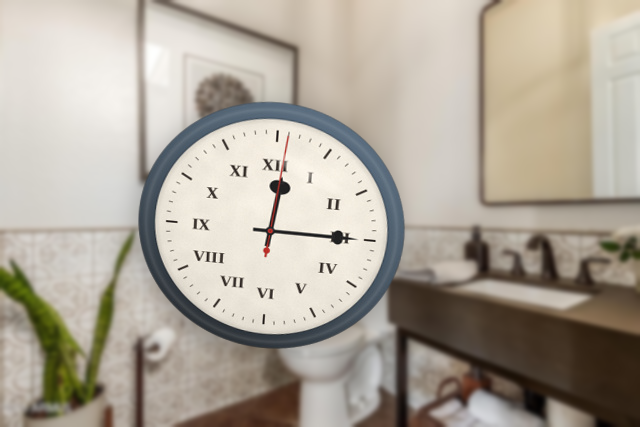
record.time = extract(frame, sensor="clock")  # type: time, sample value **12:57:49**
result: **12:15:01**
